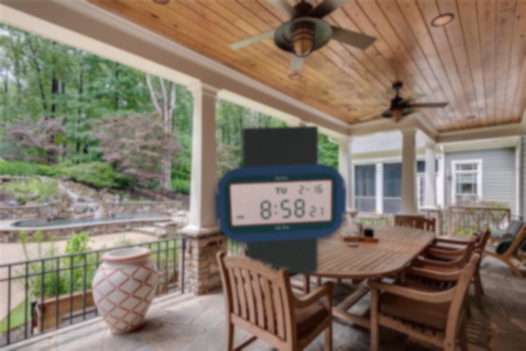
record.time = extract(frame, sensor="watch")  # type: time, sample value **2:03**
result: **8:58**
